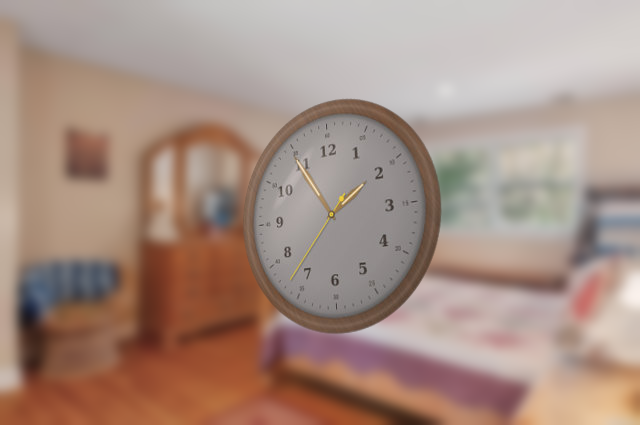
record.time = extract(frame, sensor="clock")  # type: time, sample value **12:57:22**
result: **1:54:37**
